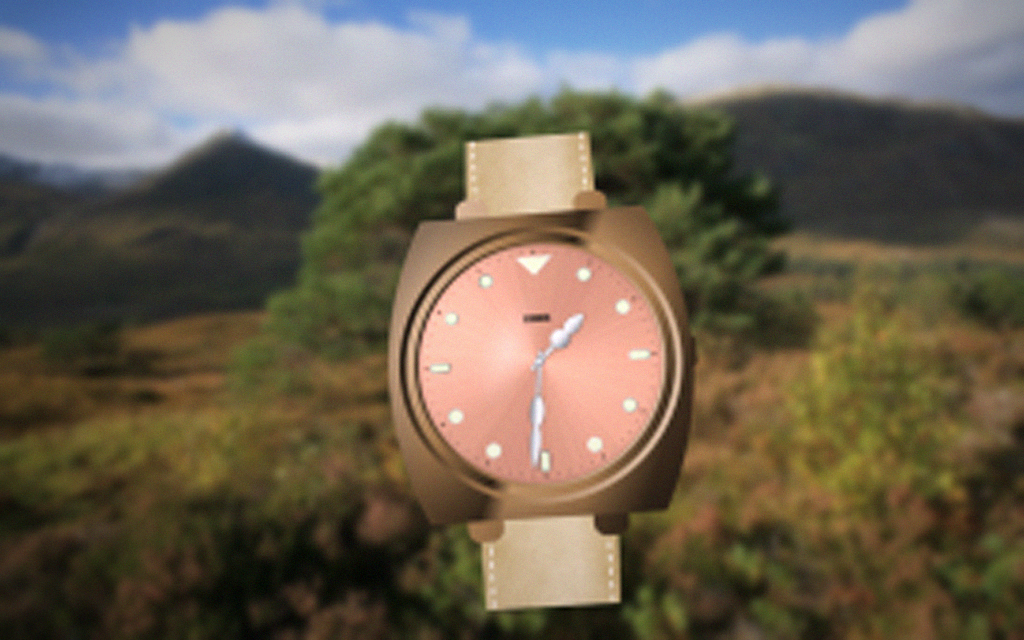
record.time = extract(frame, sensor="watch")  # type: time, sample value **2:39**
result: **1:31**
